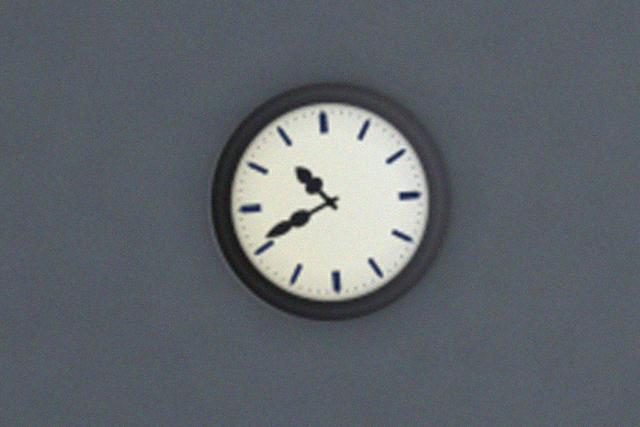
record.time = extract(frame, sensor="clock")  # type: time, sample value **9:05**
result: **10:41**
